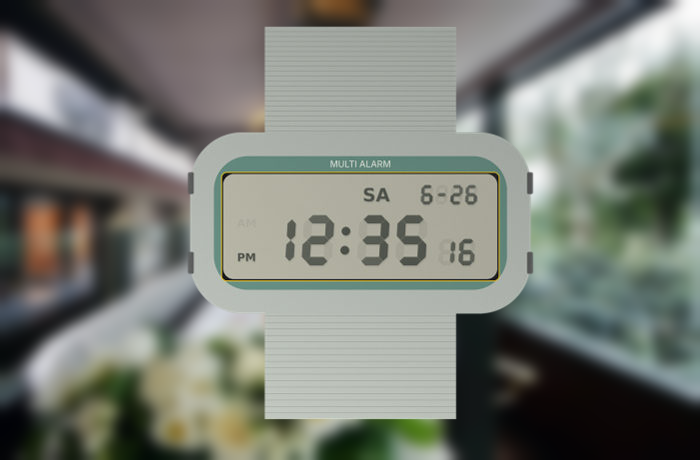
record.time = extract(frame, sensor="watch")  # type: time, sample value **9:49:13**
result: **12:35:16**
